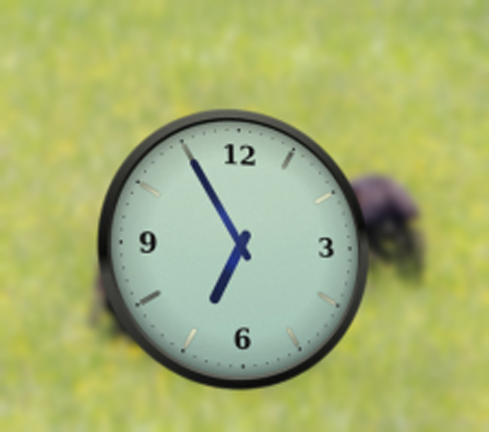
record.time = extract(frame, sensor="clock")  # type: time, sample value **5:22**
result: **6:55**
